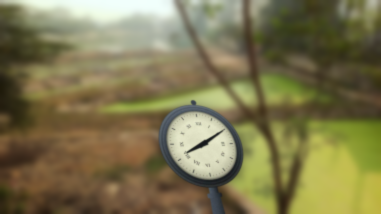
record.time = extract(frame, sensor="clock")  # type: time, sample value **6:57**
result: **8:10**
